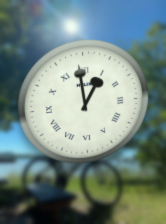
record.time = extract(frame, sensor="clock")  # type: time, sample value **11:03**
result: **12:59**
